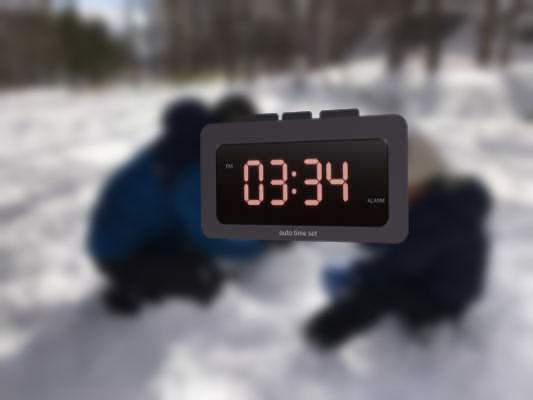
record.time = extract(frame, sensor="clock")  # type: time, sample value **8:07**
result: **3:34**
